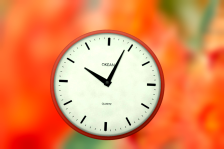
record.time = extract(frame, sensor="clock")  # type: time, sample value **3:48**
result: **10:04**
